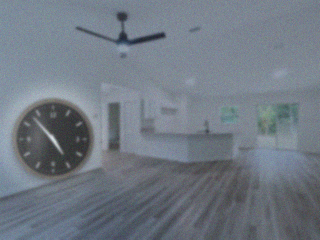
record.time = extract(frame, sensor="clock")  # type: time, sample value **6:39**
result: **4:53**
